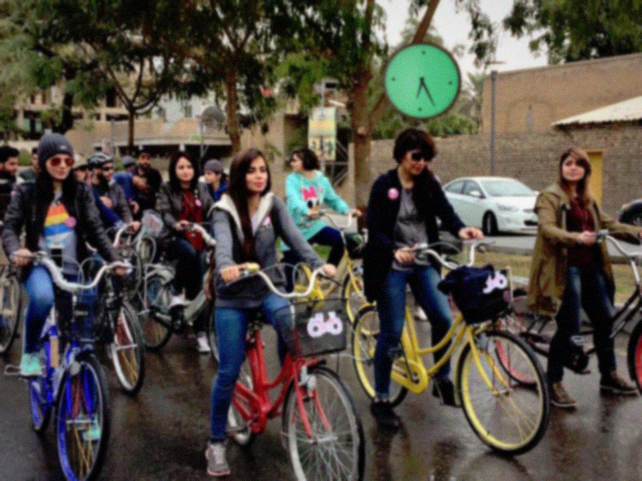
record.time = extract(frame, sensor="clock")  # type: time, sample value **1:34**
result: **6:25**
